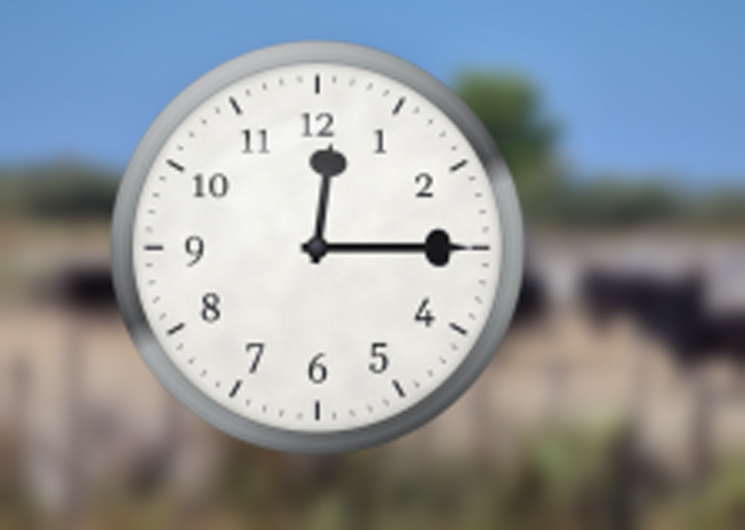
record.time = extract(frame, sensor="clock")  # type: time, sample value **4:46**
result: **12:15**
